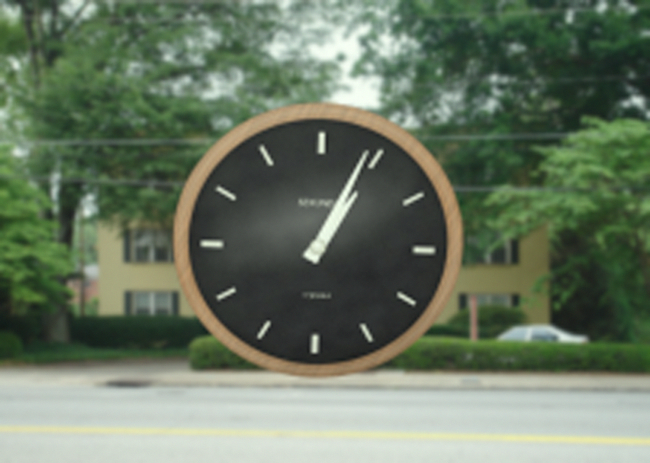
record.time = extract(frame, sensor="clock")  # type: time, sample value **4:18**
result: **1:04**
